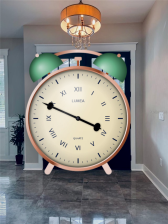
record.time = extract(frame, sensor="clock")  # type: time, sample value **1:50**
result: **3:49**
